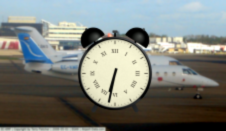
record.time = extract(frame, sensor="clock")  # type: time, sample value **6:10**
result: **6:32**
